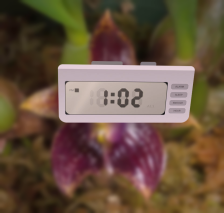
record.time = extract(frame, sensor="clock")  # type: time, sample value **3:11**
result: **1:02**
